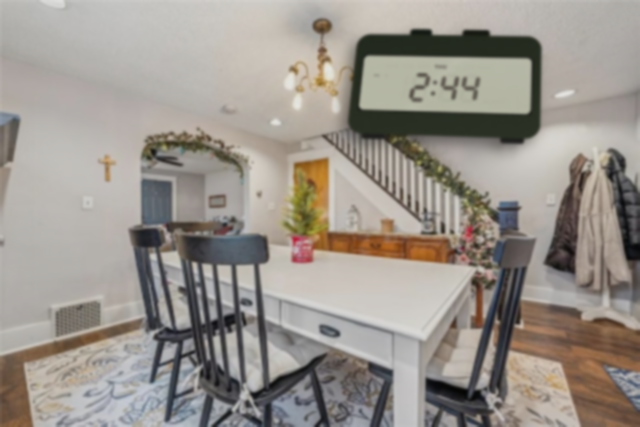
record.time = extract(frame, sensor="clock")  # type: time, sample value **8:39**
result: **2:44**
